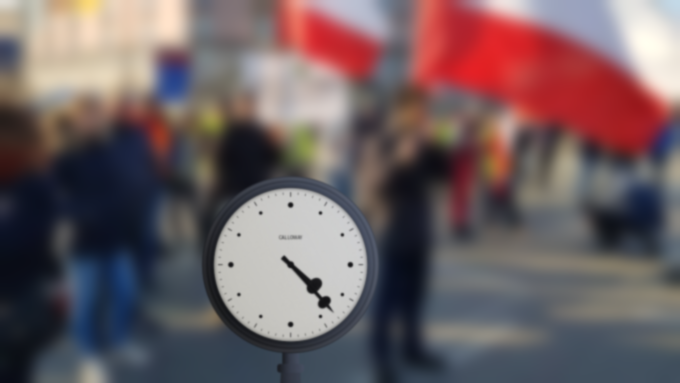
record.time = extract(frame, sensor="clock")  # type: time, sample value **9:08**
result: **4:23**
